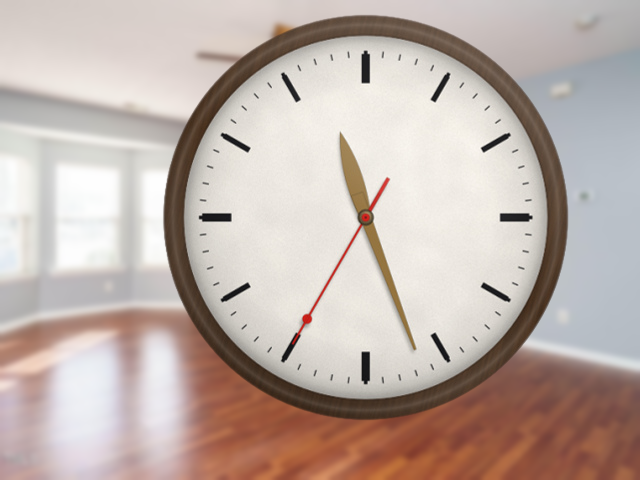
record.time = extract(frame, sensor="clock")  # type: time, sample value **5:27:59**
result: **11:26:35**
